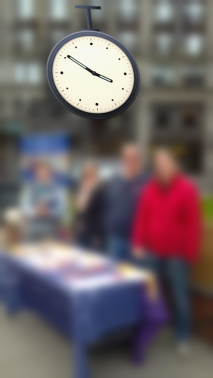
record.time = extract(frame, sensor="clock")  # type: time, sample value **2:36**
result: **3:51**
